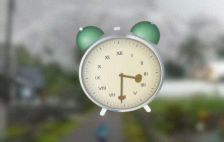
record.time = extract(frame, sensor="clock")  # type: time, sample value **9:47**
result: **3:31**
